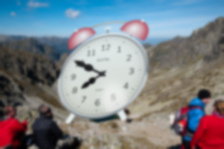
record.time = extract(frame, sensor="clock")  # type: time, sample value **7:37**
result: **7:50**
